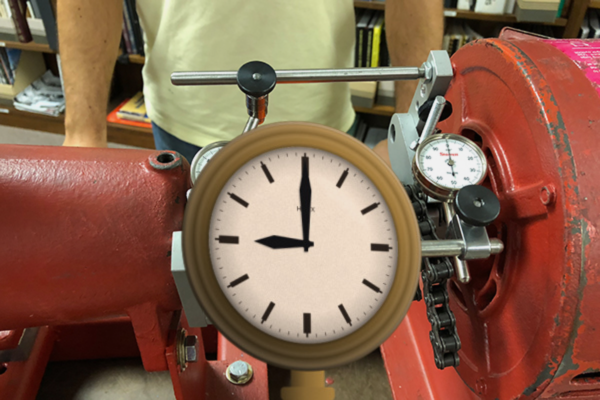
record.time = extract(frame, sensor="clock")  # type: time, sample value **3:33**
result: **9:00**
